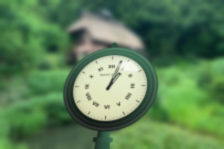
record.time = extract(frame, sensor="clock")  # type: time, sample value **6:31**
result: **1:03**
